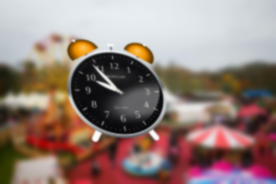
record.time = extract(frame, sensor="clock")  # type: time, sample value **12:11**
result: **9:54**
